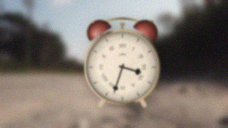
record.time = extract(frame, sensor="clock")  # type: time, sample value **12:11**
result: **3:33**
